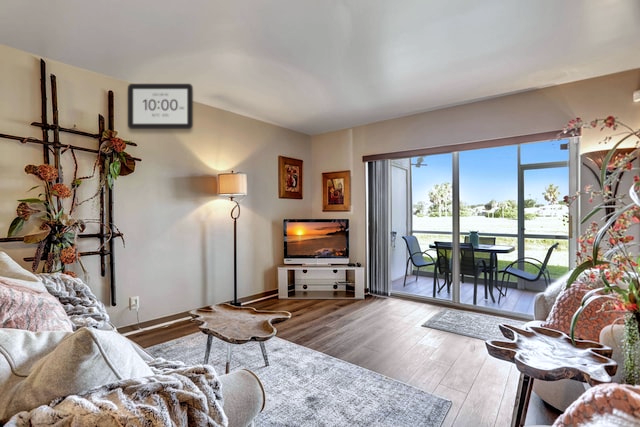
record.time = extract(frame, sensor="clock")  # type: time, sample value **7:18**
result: **10:00**
